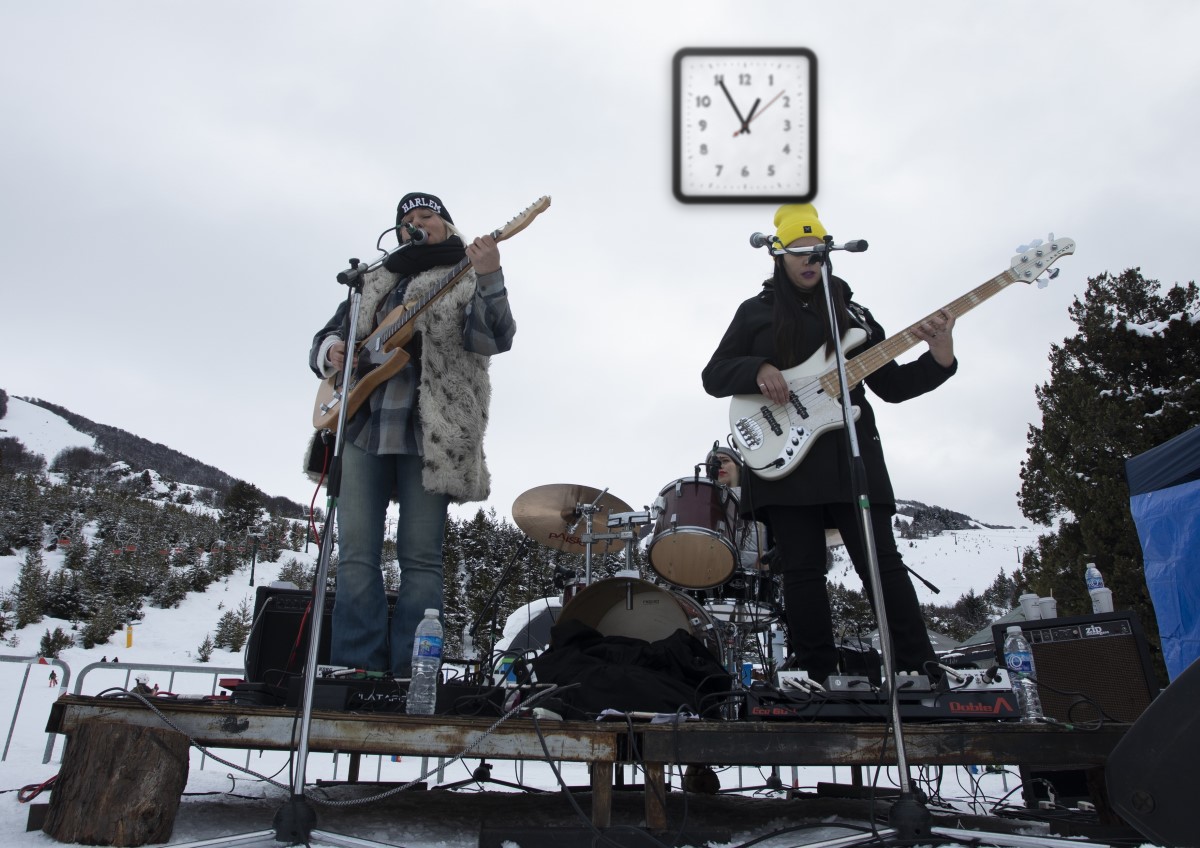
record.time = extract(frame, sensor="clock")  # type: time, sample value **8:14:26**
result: **12:55:08**
